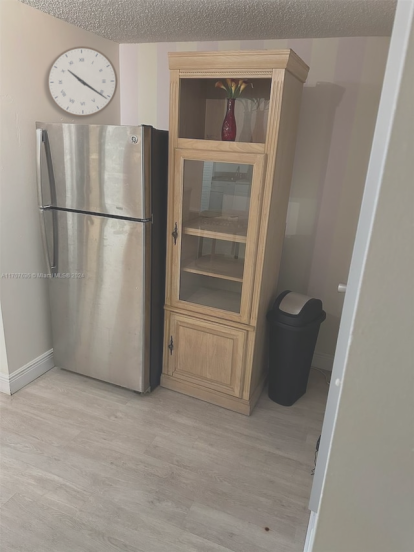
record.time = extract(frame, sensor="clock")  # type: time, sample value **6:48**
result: **10:21**
